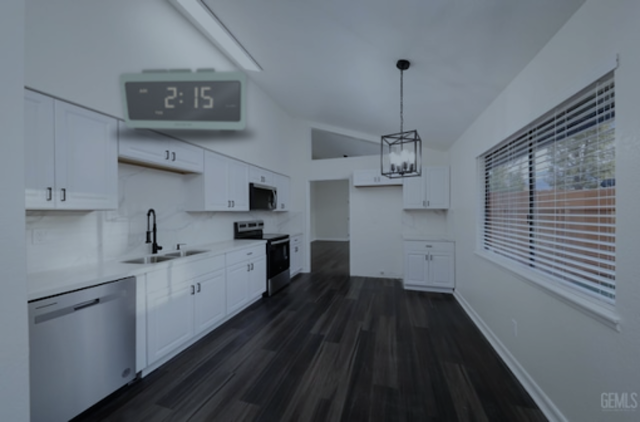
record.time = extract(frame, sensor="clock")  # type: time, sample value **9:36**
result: **2:15**
